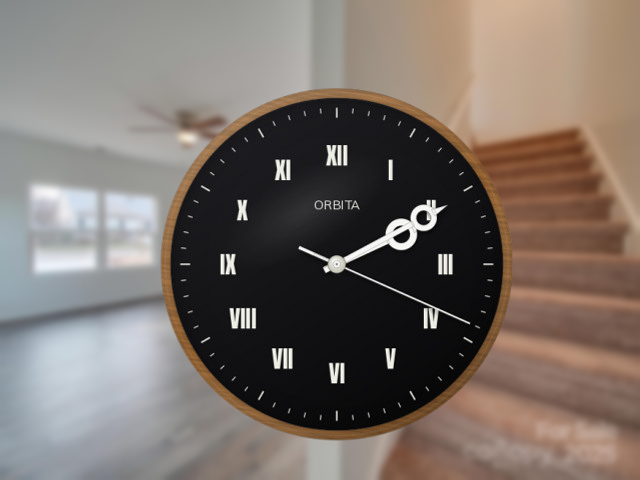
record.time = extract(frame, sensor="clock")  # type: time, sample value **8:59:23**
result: **2:10:19**
